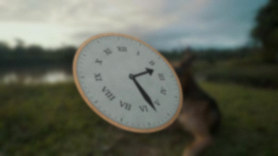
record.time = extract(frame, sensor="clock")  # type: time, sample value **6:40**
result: **2:27**
